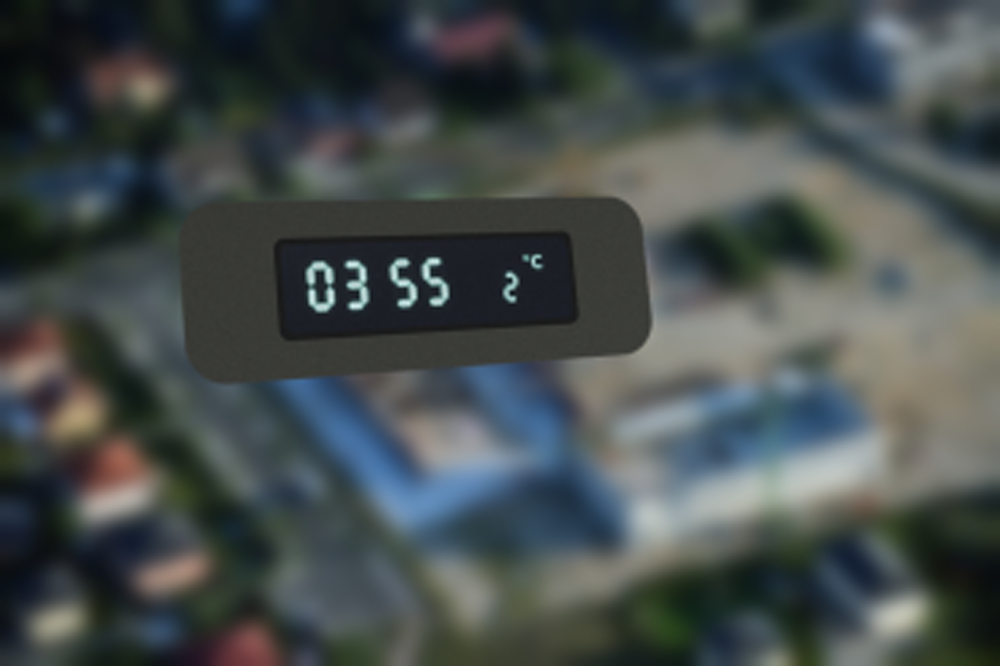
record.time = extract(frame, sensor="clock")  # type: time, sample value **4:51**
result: **3:55**
